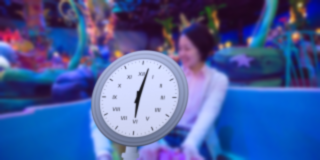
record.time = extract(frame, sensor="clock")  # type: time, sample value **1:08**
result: **6:02**
